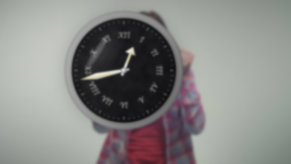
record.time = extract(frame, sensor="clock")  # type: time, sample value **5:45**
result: **12:43**
